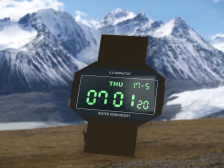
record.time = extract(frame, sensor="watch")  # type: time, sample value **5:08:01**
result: **7:01:20**
